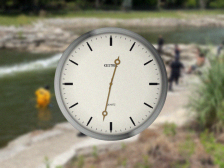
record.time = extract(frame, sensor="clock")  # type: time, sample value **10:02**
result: **12:32**
